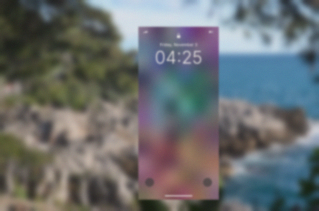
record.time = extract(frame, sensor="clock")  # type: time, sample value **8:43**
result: **4:25**
